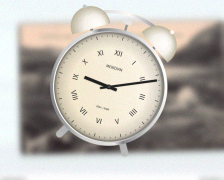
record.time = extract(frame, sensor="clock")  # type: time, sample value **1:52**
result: **9:11**
